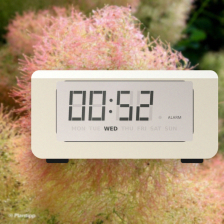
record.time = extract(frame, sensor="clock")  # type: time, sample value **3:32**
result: **0:52**
